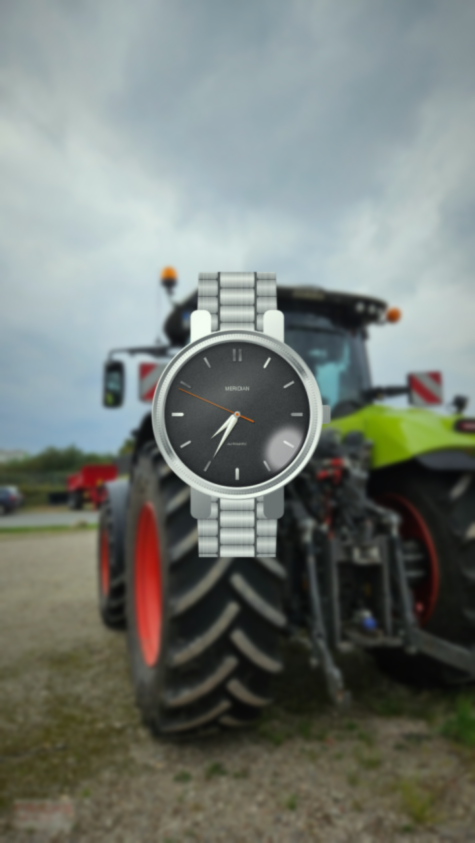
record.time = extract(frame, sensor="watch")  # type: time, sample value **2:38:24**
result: **7:34:49**
